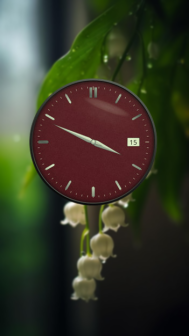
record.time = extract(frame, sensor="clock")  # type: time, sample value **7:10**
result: **3:49**
